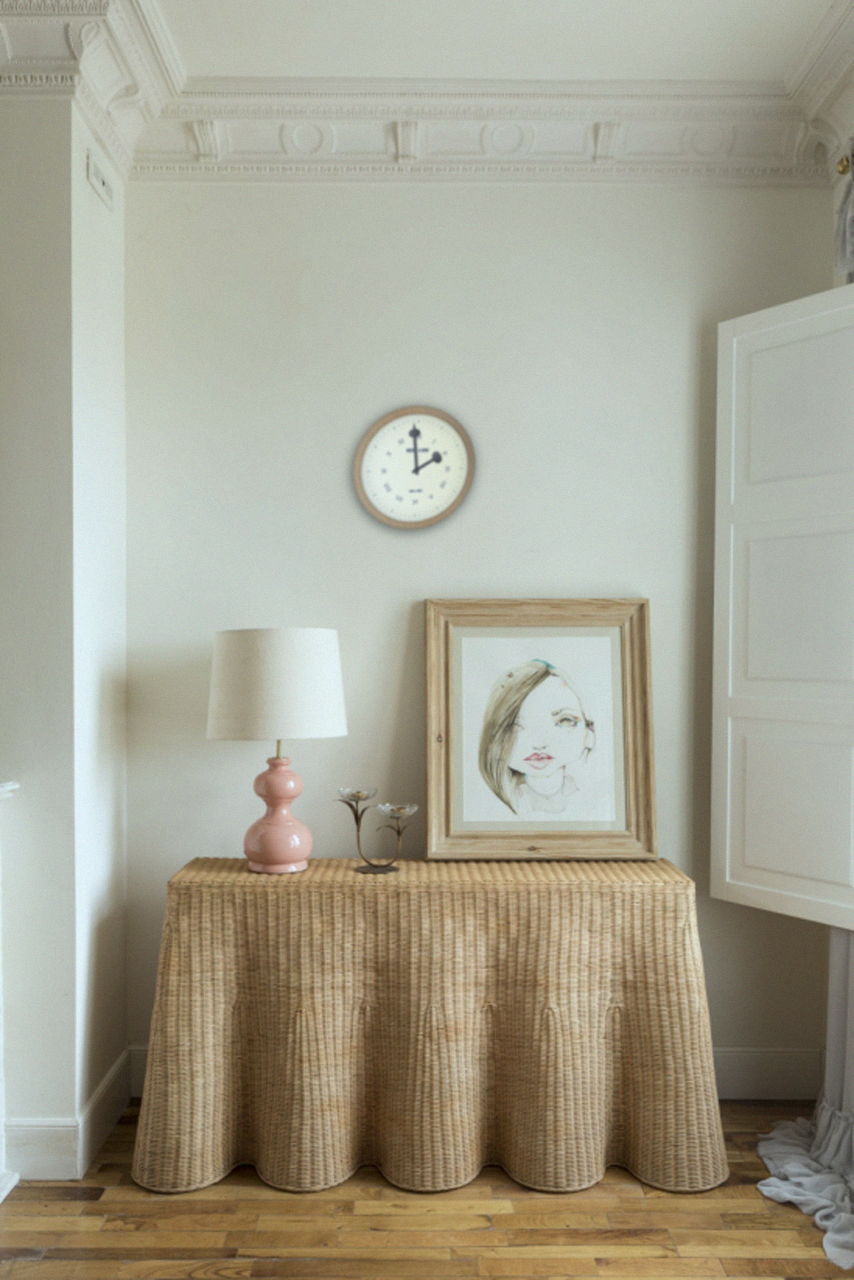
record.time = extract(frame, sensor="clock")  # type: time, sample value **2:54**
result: **1:59**
